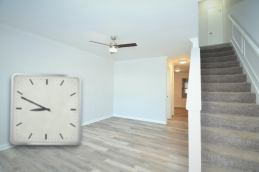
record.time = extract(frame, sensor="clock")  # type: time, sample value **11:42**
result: **8:49**
